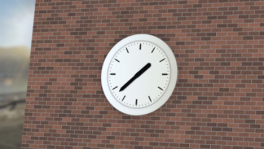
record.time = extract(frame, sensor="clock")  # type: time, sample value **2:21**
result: **1:38**
